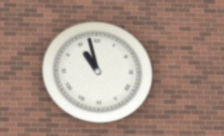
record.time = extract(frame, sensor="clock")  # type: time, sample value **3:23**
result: **10:58**
